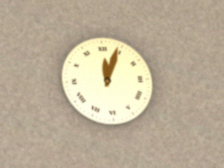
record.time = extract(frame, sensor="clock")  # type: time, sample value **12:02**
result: **12:04**
